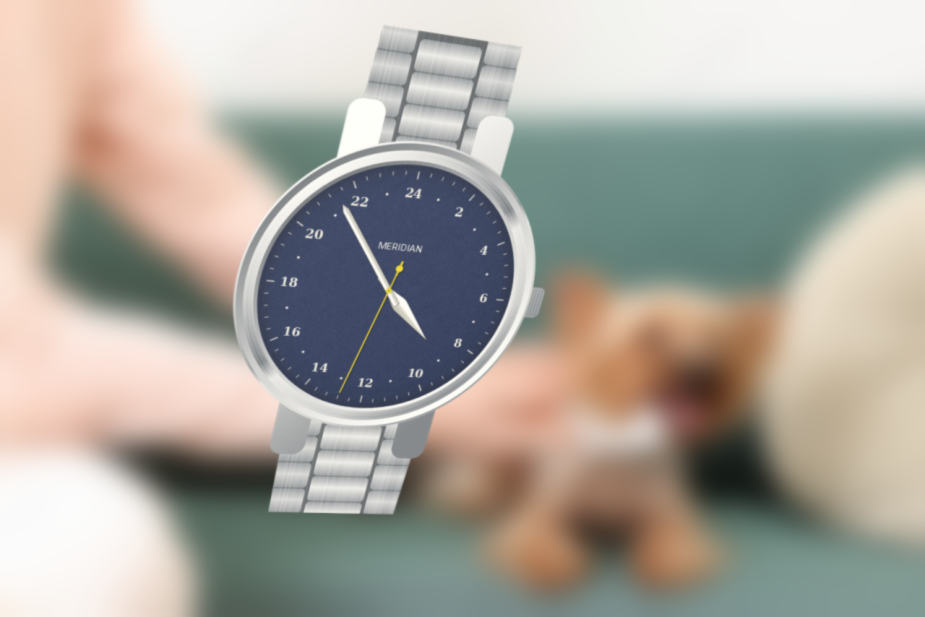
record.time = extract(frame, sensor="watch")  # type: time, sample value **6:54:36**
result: **8:53:32**
